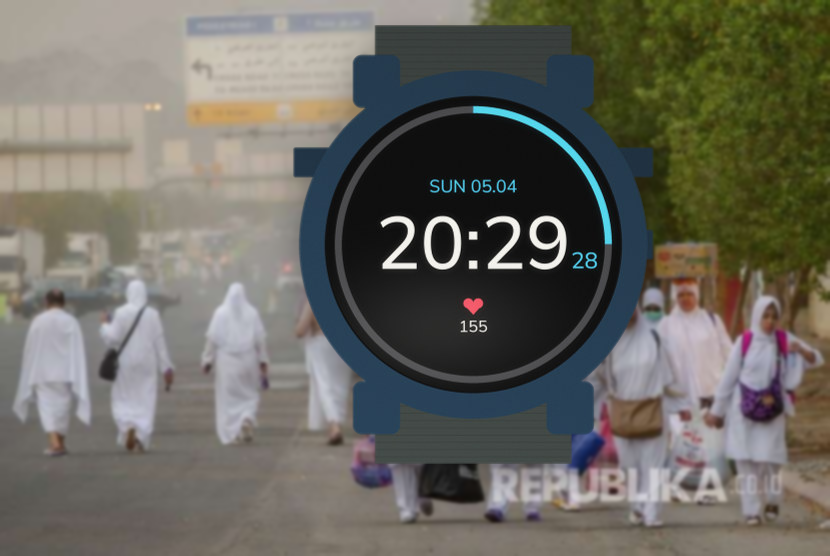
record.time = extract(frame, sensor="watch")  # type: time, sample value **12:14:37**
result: **20:29:28**
